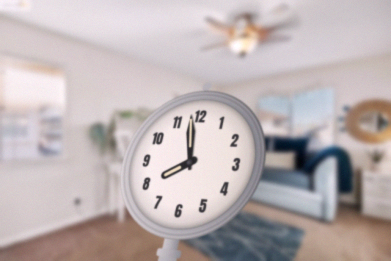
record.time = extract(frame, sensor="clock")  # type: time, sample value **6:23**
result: **7:58**
